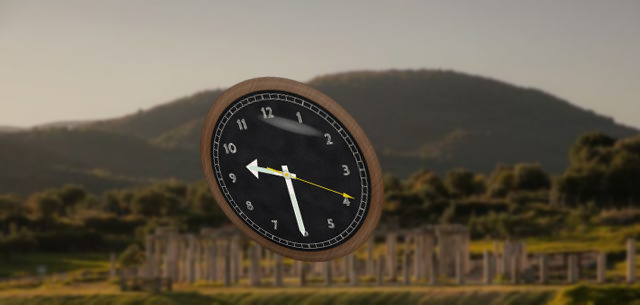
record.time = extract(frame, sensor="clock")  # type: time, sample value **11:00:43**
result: **9:30:19**
